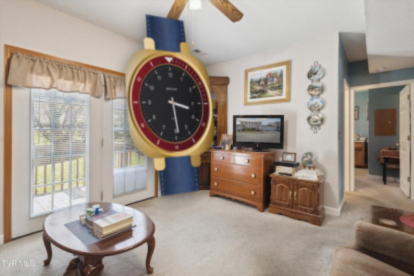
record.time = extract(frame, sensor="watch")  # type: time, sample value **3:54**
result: **3:29**
